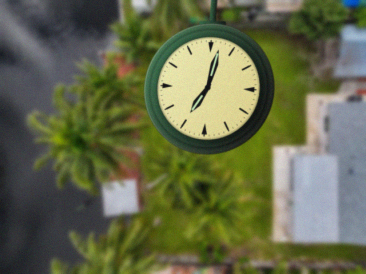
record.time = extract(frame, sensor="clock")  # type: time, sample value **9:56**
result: **7:02**
